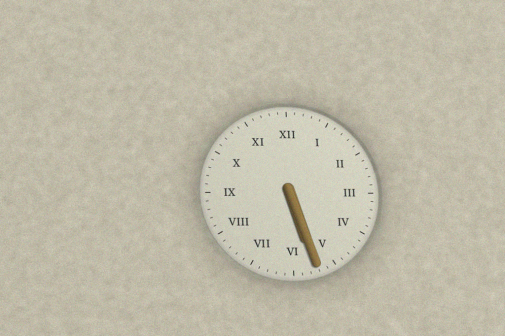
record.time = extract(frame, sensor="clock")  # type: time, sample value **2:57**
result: **5:27**
